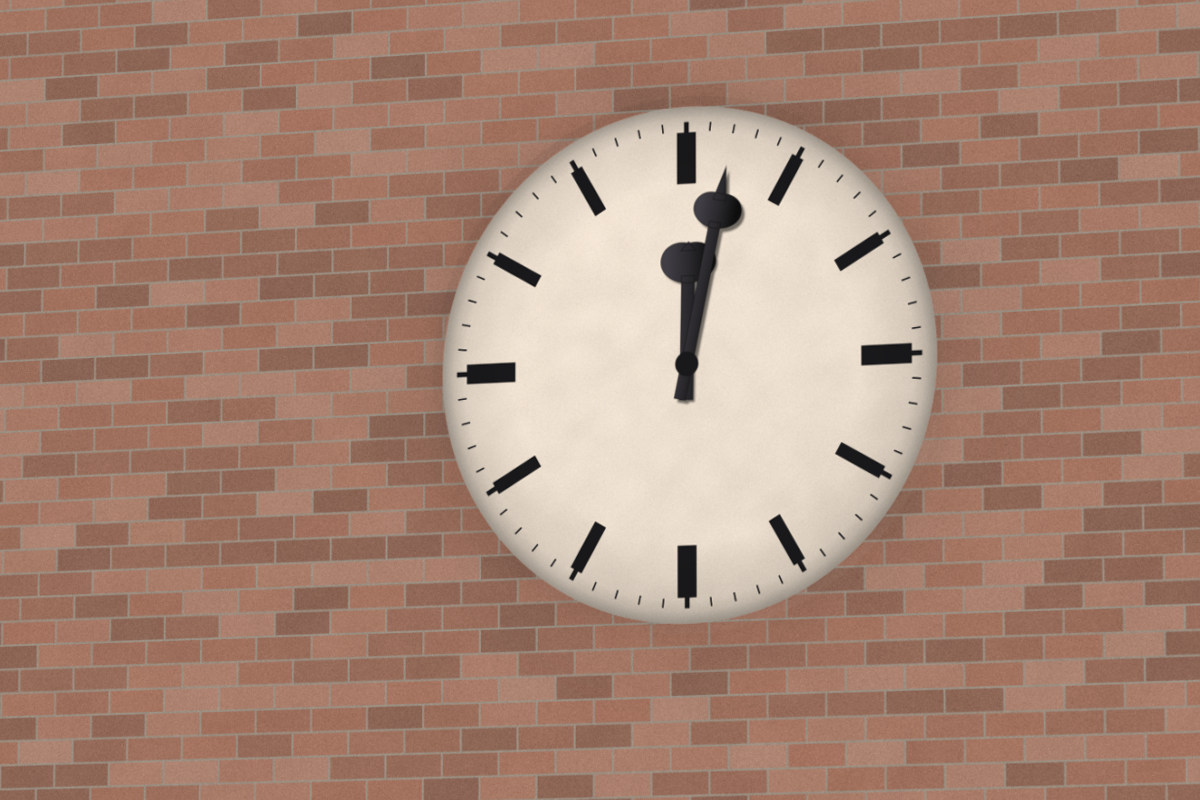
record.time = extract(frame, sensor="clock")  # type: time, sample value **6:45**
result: **12:02**
